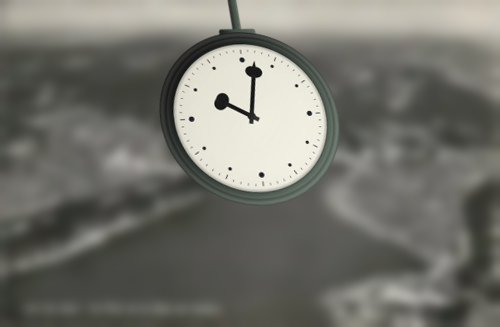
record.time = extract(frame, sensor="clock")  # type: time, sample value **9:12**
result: **10:02**
